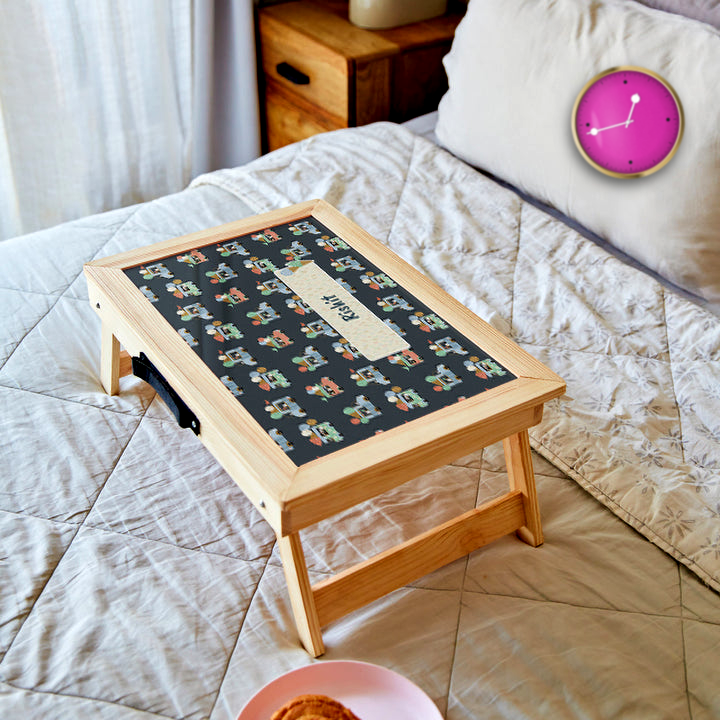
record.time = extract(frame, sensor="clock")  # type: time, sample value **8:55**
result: **12:43**
